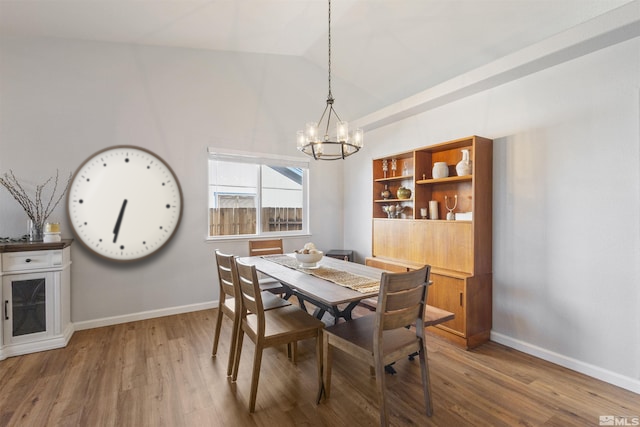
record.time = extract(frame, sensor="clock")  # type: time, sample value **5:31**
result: **6:32**
